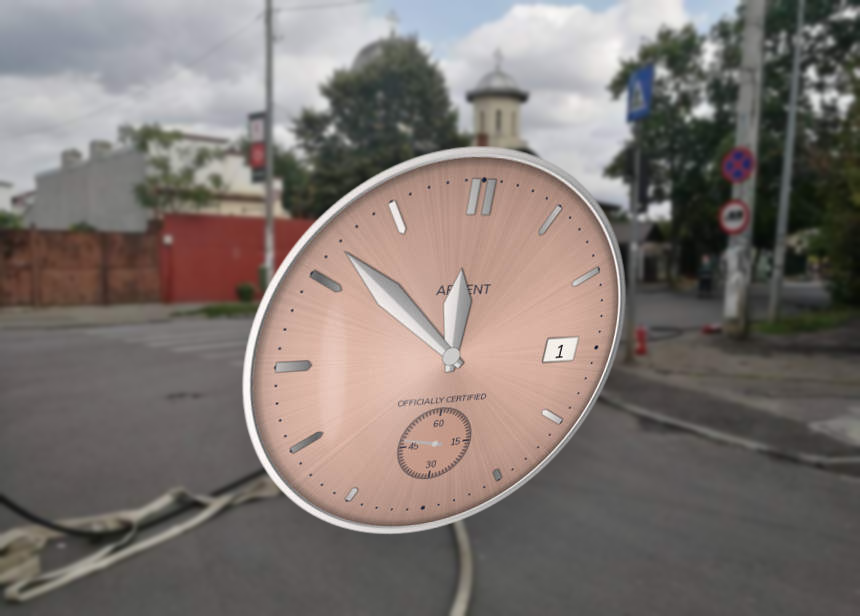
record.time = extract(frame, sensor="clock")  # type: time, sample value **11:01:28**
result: **11:51:47**
